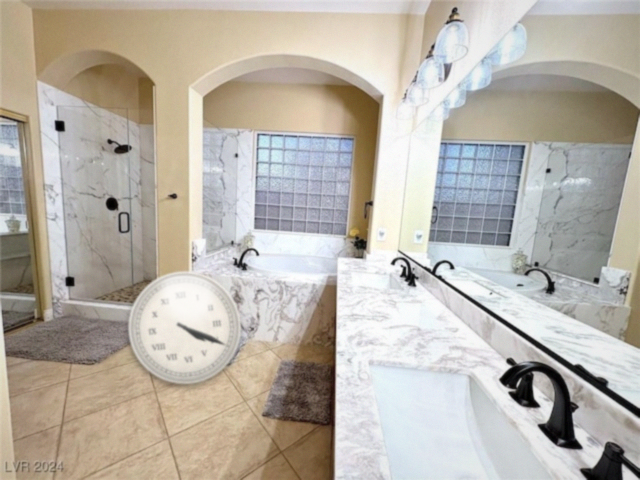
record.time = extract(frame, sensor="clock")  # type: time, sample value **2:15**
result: **4:20**
